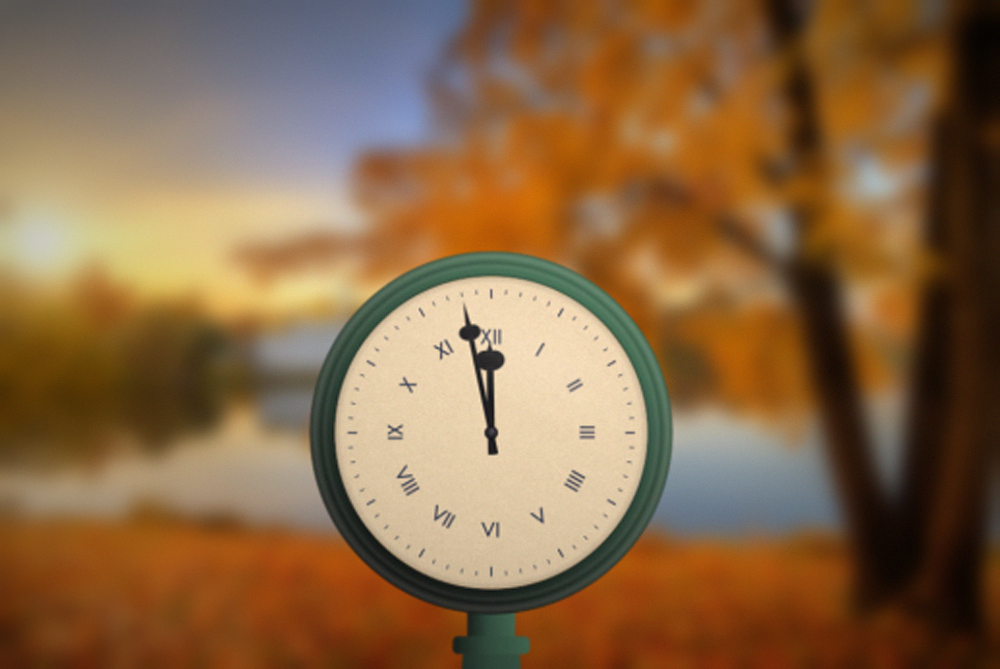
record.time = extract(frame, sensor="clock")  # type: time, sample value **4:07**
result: **11:58**
